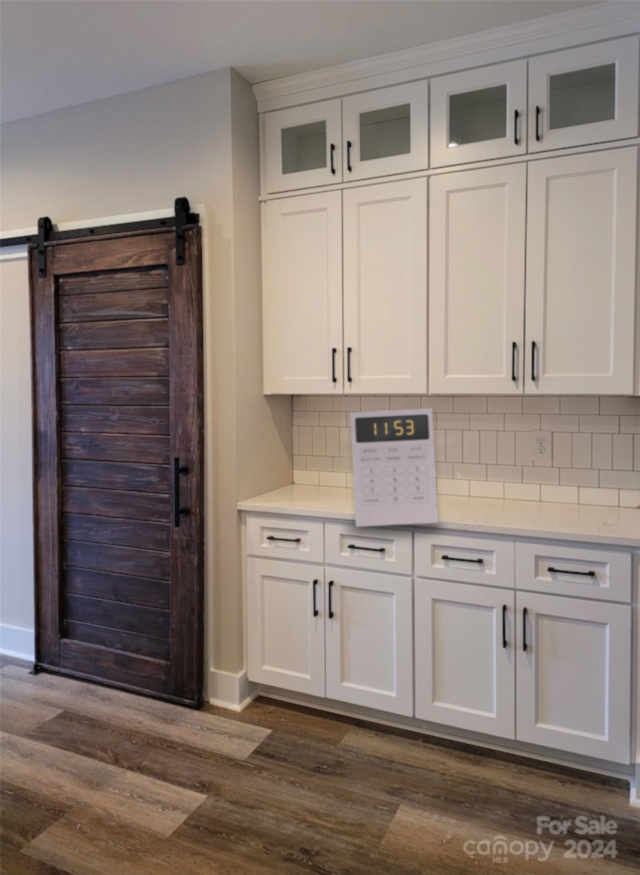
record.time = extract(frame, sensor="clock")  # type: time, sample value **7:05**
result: **11:53**
